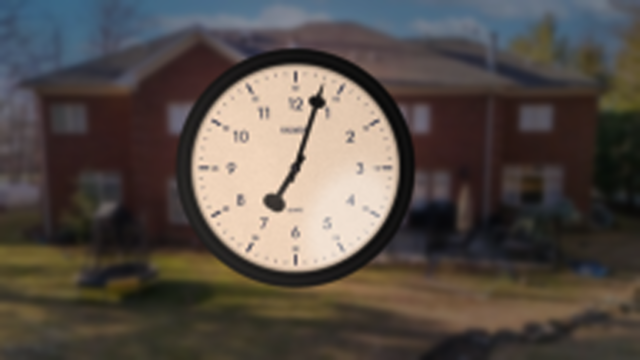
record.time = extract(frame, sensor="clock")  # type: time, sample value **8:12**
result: **7:03**
